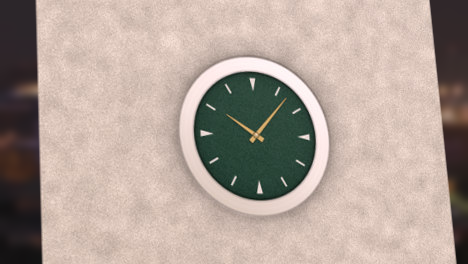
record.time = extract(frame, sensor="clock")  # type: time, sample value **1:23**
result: **10:07**
